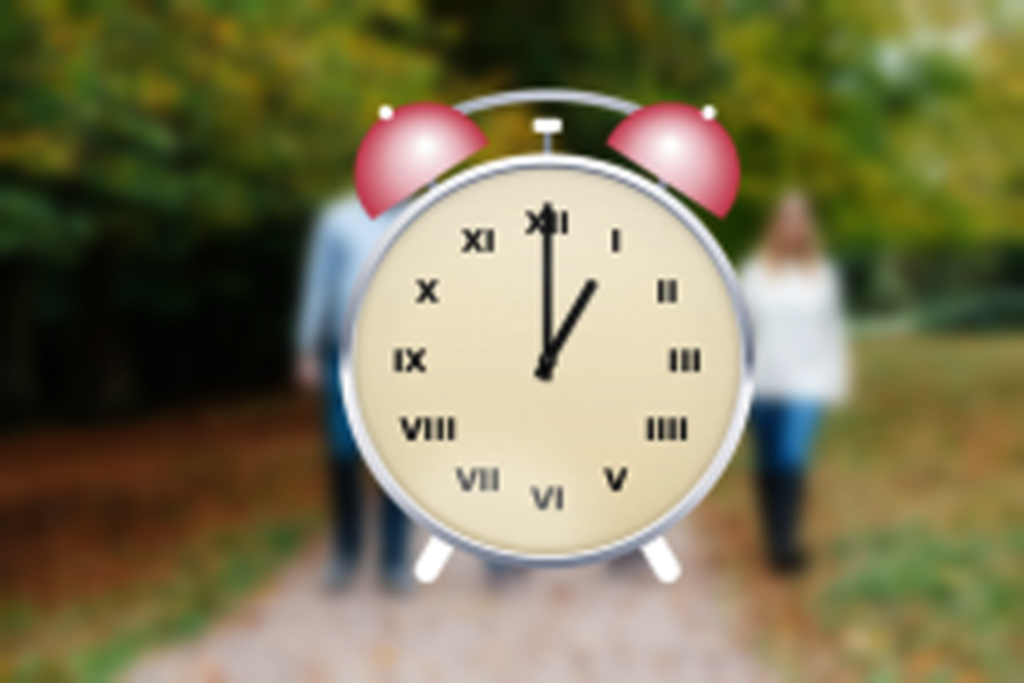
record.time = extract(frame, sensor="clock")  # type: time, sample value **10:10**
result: **1:00**
